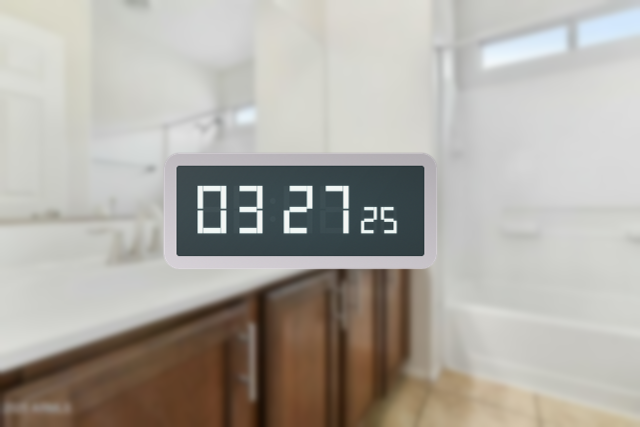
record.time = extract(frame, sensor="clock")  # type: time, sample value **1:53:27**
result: **3:27:25**
